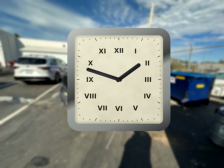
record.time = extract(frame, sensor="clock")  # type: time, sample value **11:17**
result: **1:48**
